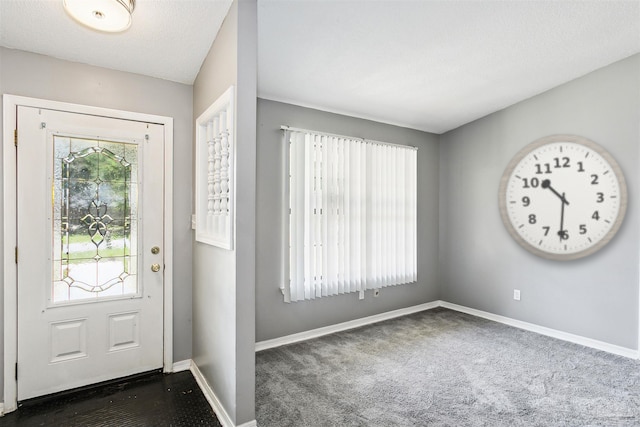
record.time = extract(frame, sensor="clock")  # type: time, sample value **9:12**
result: **10:31**
